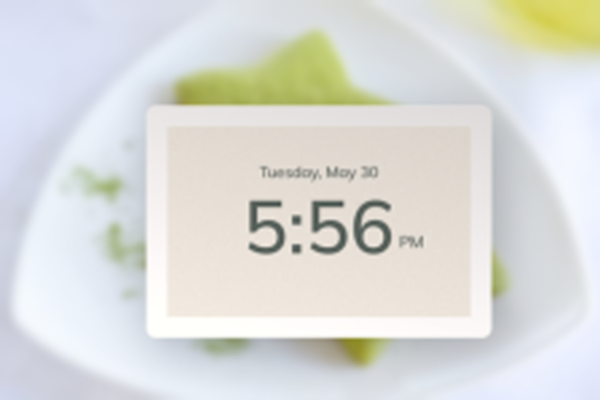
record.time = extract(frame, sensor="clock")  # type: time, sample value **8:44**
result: **5:56**
